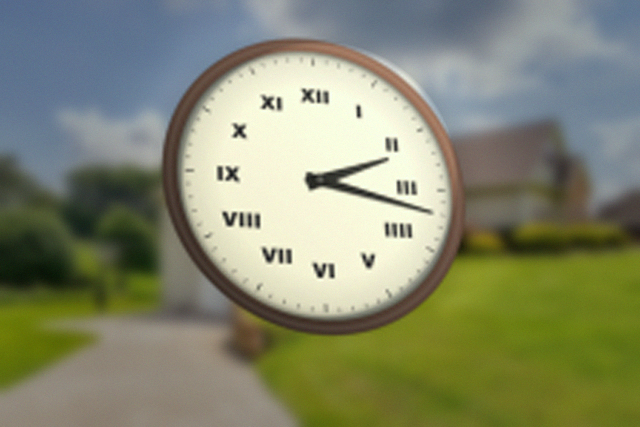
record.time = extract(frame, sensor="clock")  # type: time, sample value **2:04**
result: **2:17**
